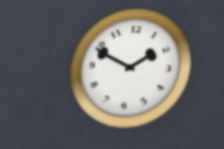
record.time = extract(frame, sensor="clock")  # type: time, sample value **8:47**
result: **1:49**
